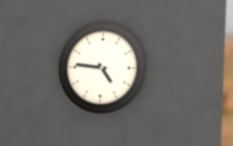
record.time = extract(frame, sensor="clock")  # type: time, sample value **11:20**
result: **4:46**
